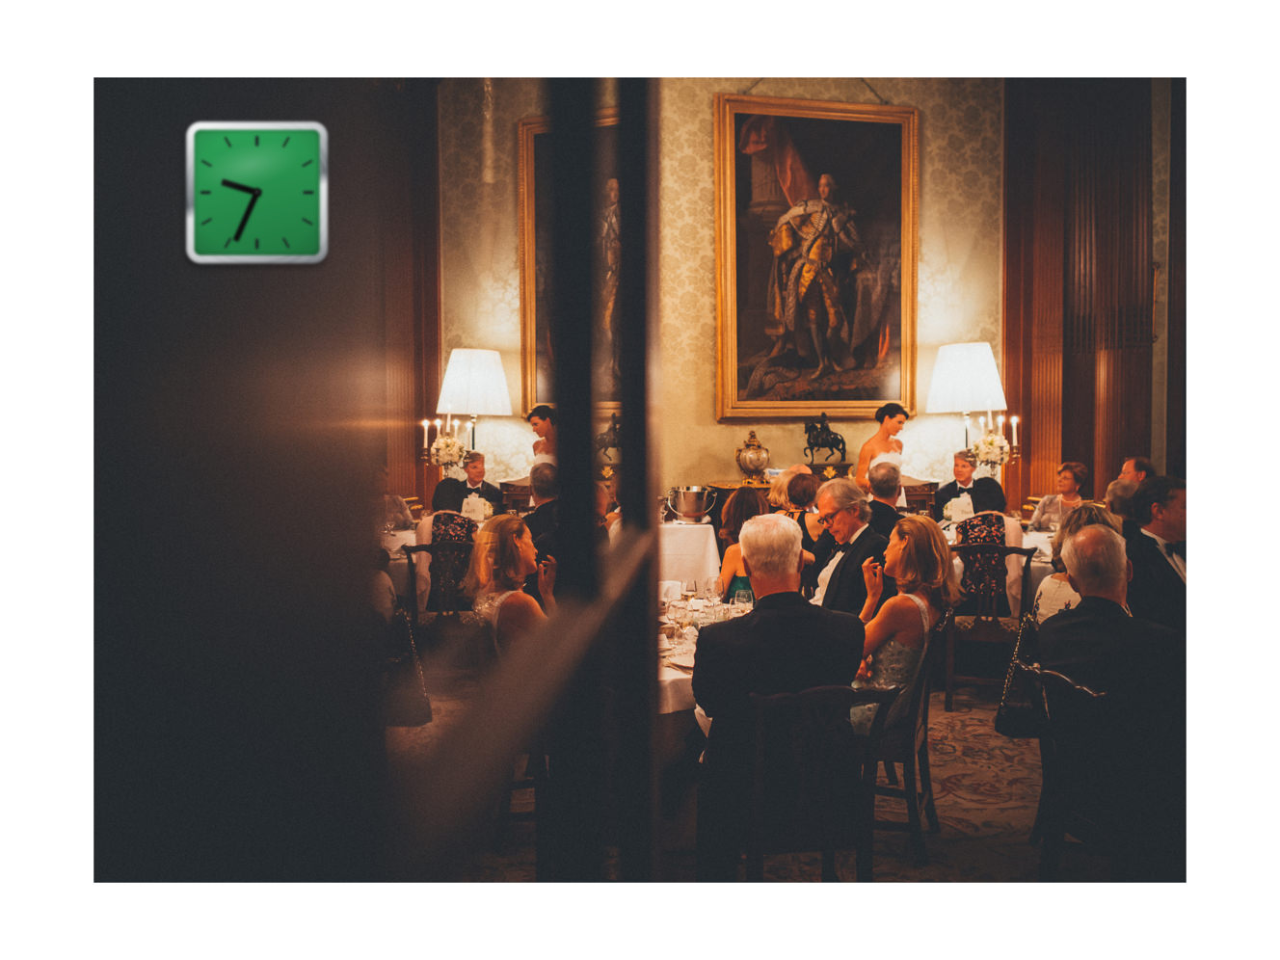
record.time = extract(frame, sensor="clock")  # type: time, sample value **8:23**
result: **9:34**
